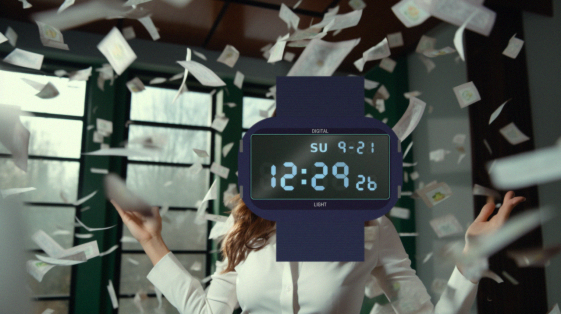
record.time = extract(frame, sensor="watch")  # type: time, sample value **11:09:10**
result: **12:29:26**
